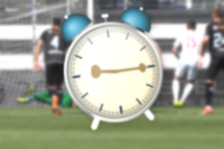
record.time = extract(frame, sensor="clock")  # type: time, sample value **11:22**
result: **9:15**
